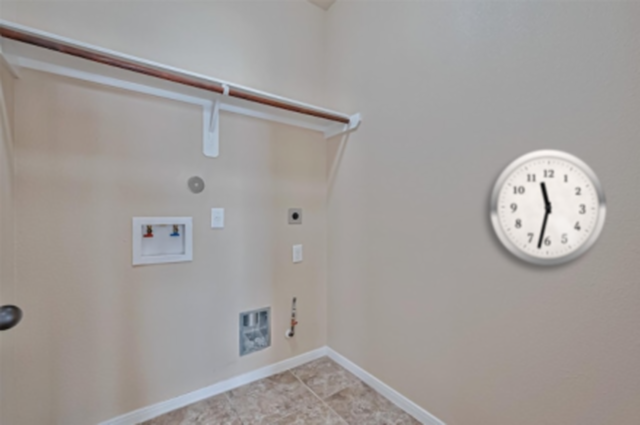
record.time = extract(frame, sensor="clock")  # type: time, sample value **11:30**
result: **11:32**
